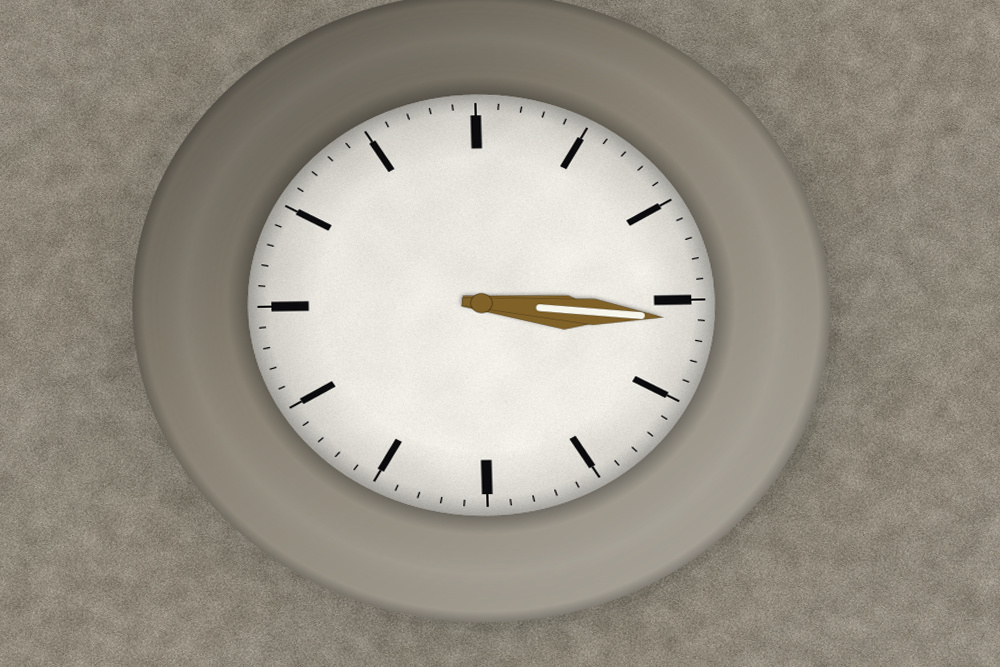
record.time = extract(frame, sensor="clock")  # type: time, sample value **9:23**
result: **3:16**
